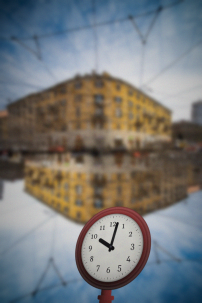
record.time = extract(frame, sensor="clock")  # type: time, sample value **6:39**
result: **10:02**
